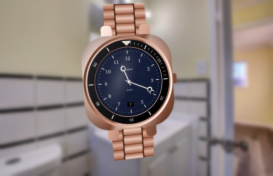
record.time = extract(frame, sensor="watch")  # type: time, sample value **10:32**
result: **11:19**
